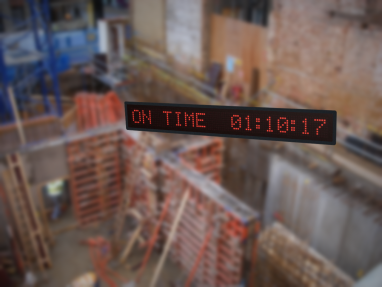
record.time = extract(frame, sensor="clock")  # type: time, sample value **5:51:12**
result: **1:10:17**
